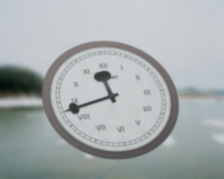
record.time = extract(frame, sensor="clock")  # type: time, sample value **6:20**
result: **11:43**
